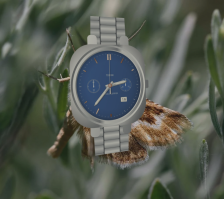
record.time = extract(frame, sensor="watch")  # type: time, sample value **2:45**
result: **2:37**
